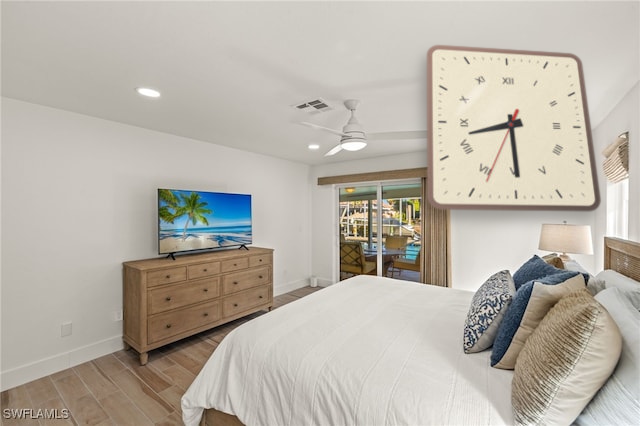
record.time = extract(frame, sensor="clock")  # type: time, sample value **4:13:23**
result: **8:29:34**
